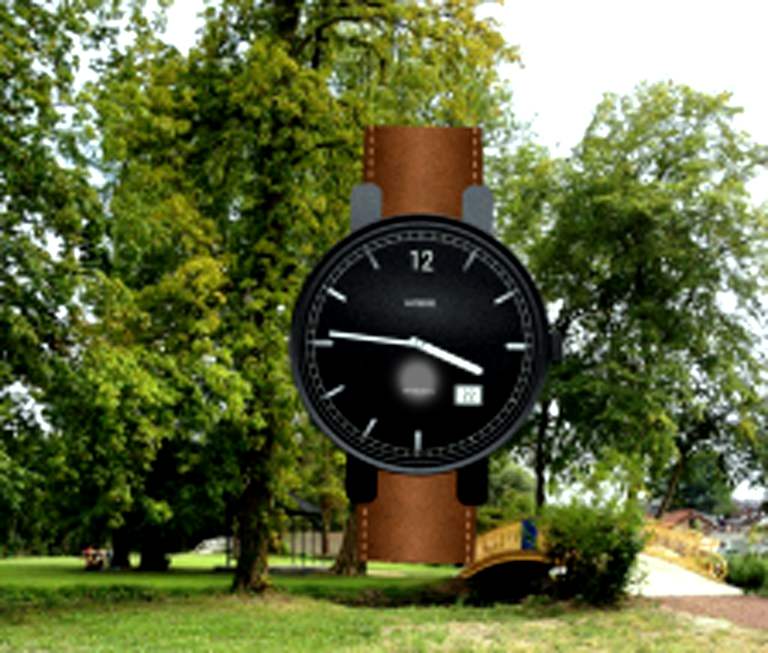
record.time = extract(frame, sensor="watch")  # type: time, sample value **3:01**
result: **3:46**
